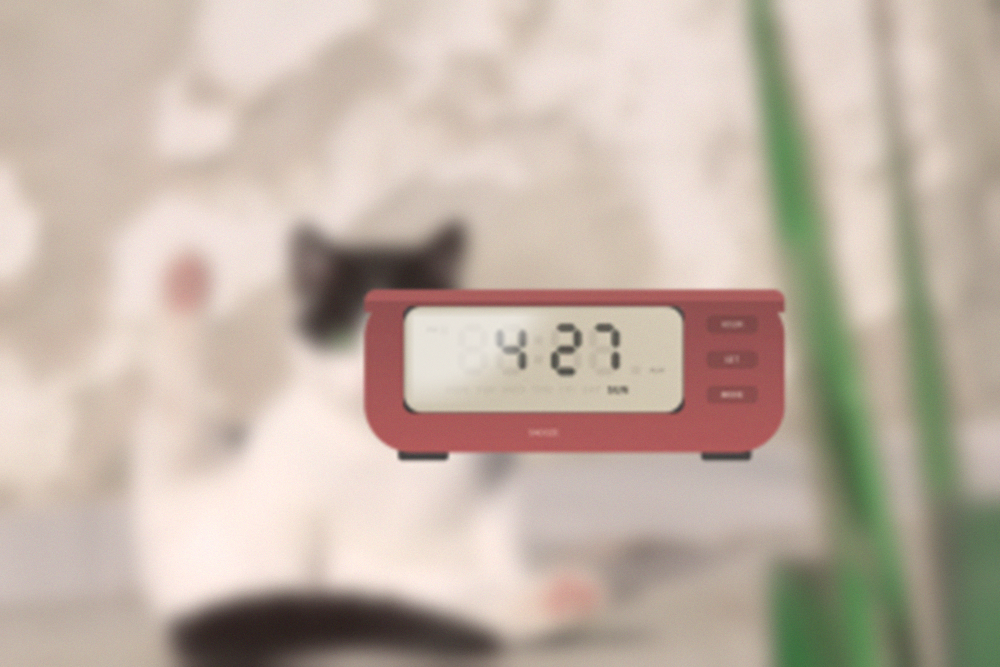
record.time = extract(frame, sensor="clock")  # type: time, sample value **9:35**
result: **4:27**
